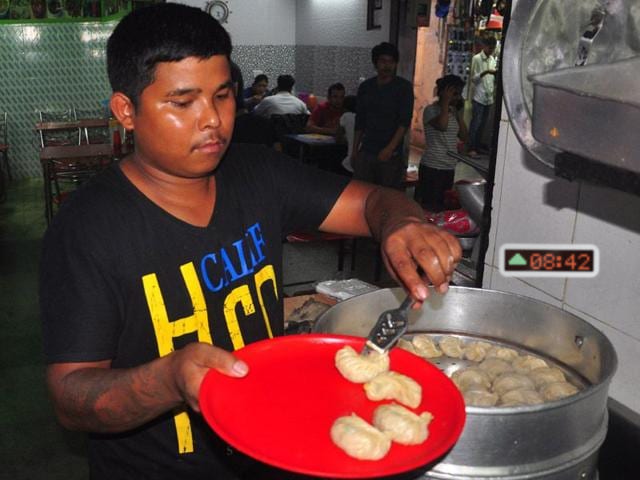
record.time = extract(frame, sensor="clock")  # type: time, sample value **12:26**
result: **8:42**
